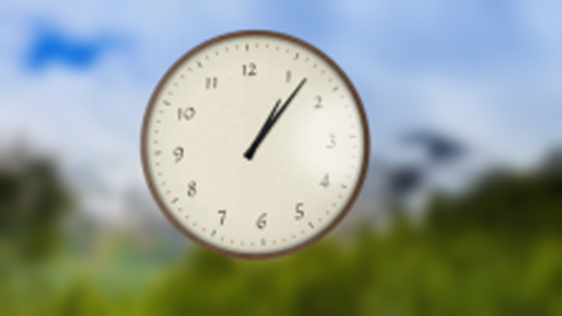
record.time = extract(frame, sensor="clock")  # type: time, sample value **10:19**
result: **1:07**
